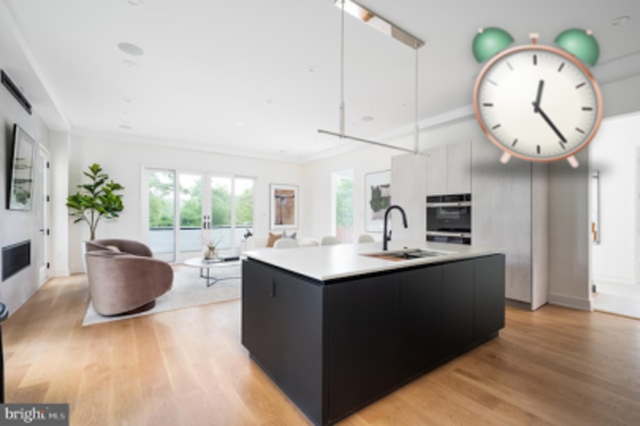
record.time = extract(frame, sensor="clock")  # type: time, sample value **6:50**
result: **12:24**
